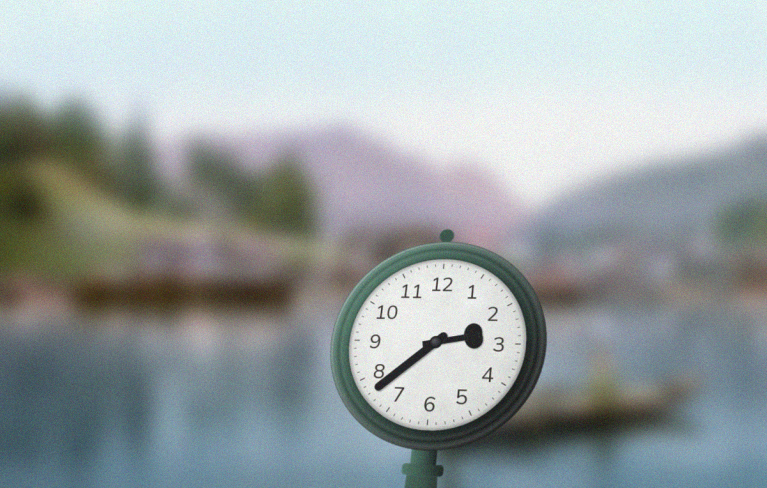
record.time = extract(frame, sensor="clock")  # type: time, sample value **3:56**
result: **2:38**
